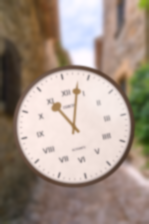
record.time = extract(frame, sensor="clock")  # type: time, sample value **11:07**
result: **11:03**
